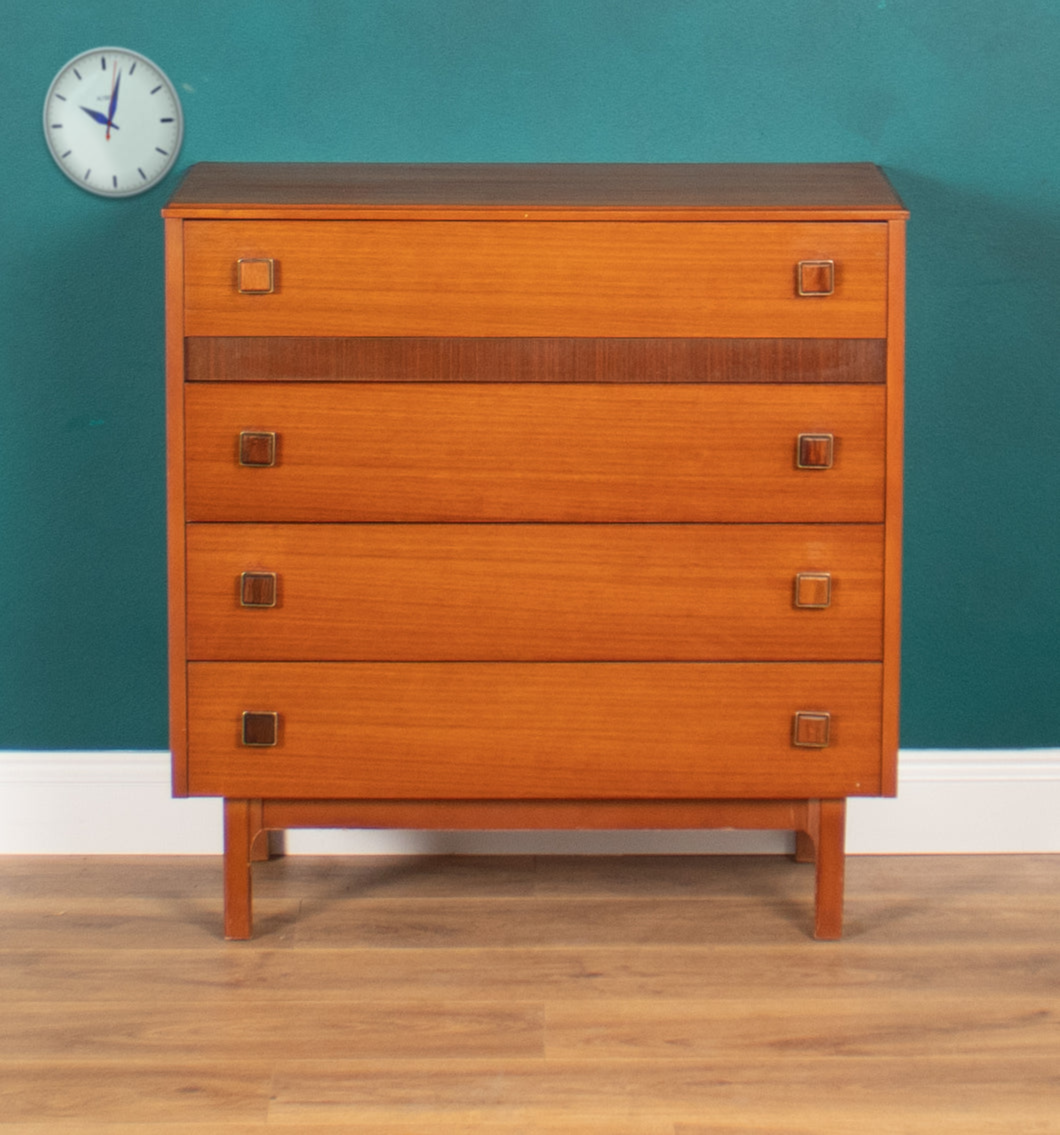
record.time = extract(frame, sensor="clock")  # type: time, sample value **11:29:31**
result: **10:03:02**
